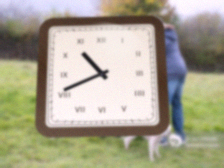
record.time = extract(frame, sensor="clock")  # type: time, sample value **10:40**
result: **10:41**
